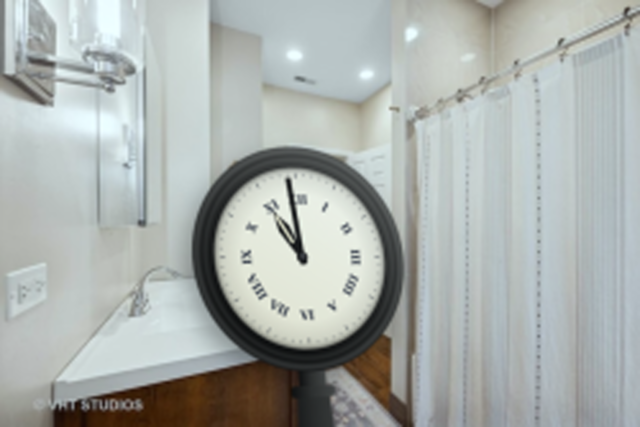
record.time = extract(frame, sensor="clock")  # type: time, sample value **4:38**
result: **10:59**
